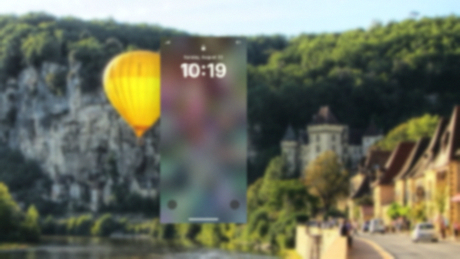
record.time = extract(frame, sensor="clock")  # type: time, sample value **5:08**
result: **10:19**
